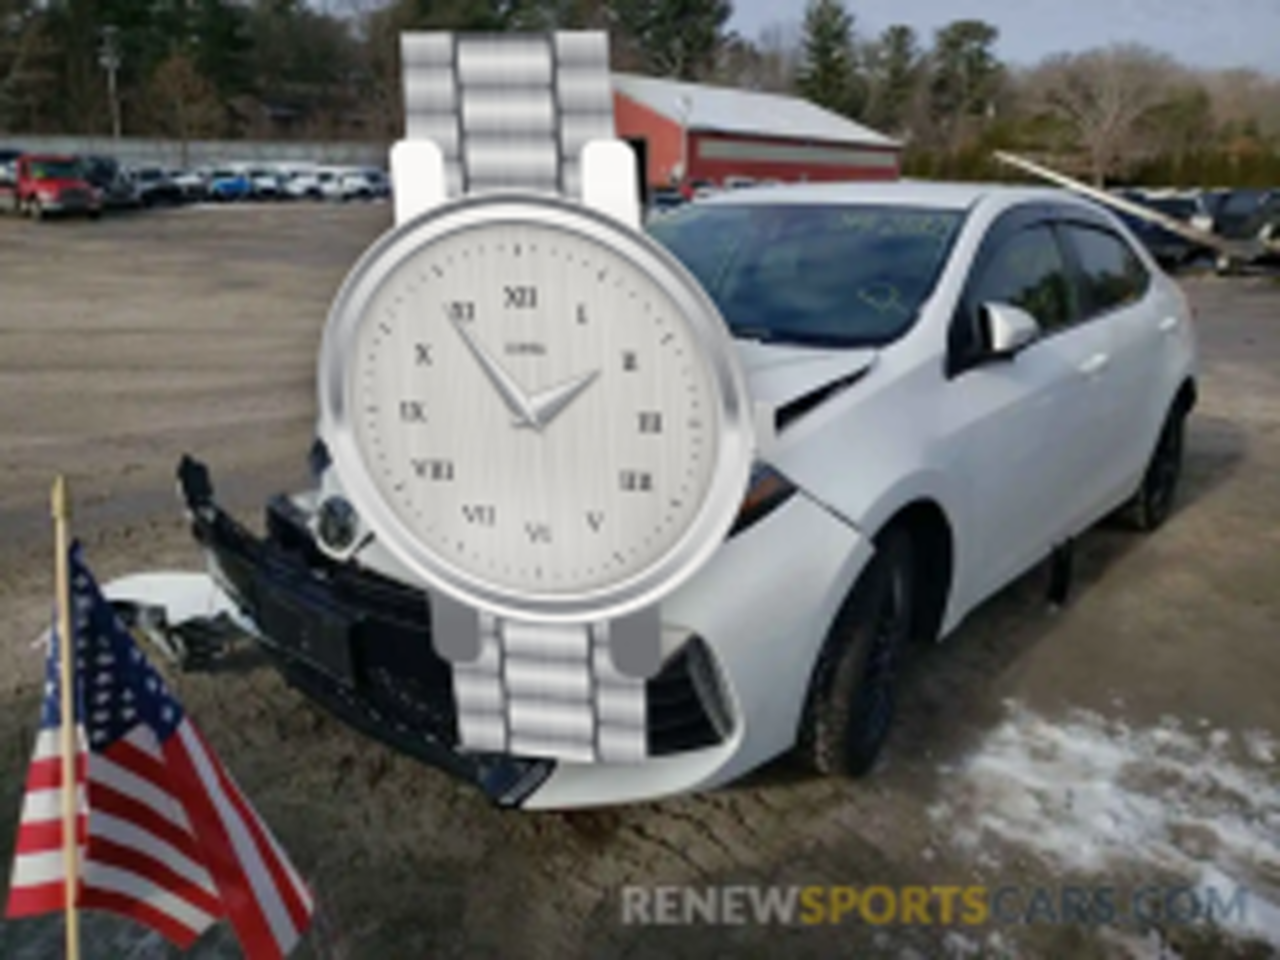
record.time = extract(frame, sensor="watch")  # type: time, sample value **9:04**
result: **1:54**
